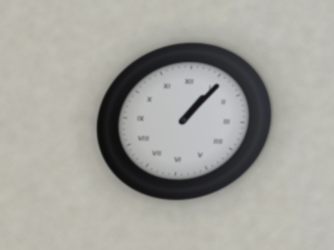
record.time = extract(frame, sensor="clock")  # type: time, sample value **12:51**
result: **1:06**
